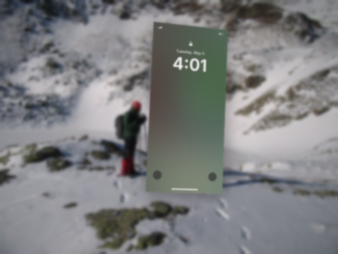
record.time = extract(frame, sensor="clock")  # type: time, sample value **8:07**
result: **4:01**
